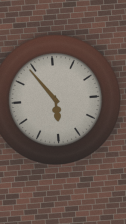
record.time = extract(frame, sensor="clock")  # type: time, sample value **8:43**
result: **5:54**
